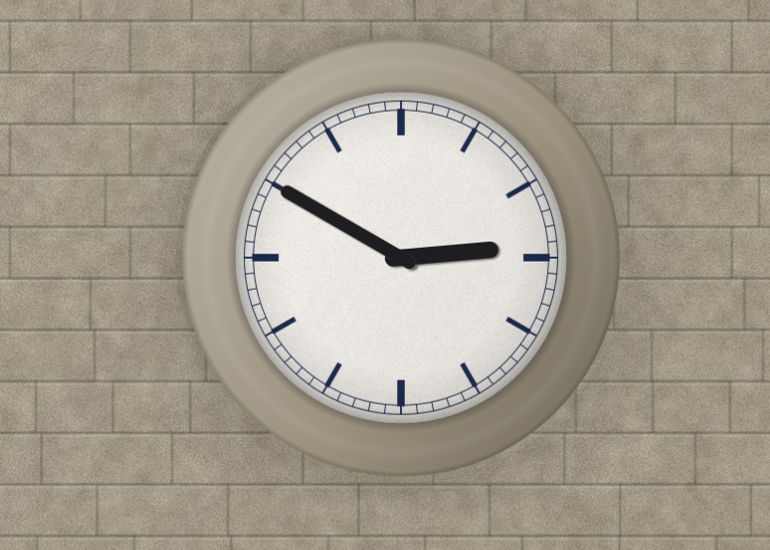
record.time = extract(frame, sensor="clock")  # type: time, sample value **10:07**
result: **2:50**
